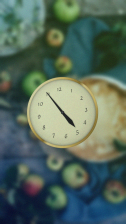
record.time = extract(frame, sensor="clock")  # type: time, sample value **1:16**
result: **4:55**
